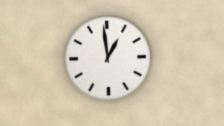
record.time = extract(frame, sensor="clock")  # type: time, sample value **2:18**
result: **12:59**
